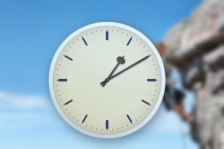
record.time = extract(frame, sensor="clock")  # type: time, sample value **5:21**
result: **1:10**
